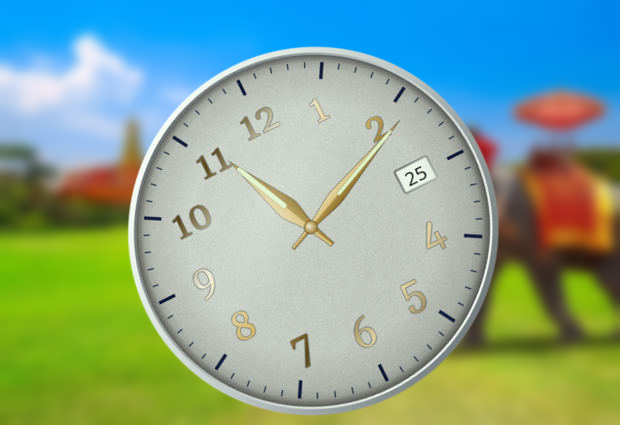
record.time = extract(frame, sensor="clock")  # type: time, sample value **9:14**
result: **11:11**
